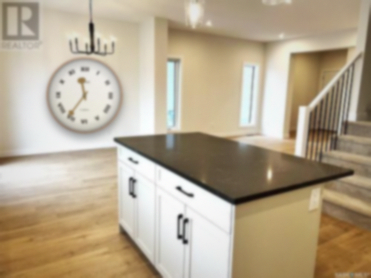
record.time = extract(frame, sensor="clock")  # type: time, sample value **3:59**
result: **11:36**
